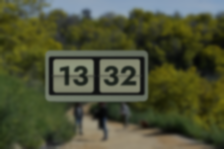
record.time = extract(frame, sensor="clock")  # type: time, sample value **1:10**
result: **13:32**
